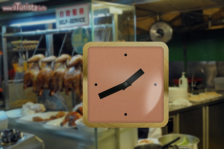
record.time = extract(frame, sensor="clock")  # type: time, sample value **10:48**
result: **1:41**
